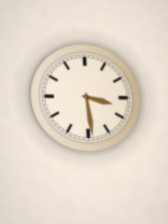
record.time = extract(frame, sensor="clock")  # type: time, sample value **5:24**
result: **3:29**
